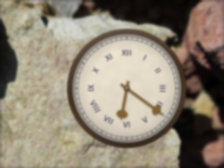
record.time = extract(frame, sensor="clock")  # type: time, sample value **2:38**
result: **6:21**
